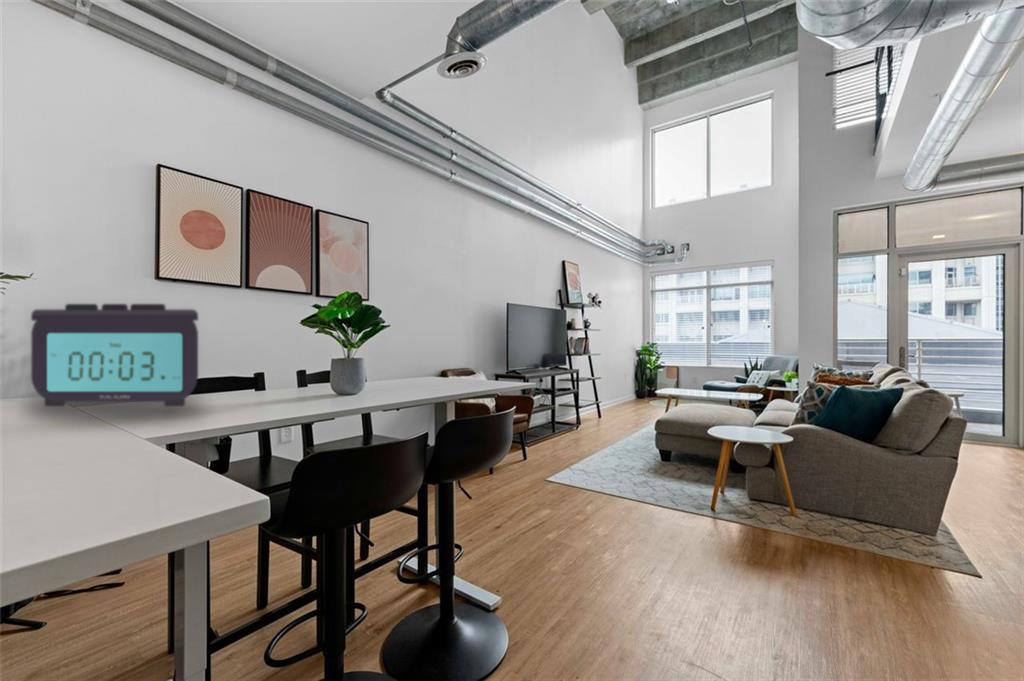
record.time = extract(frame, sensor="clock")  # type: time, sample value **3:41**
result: **0:03**
